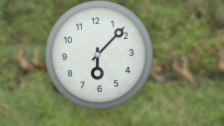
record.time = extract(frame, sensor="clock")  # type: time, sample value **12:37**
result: **6:08**
